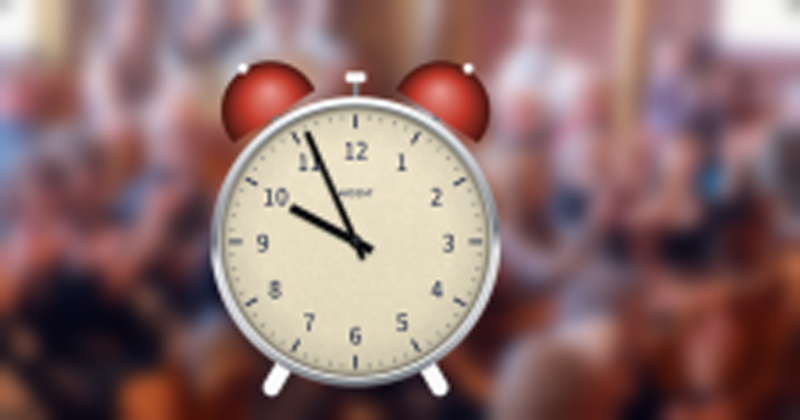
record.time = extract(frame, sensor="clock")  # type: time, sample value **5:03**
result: **9:56**
